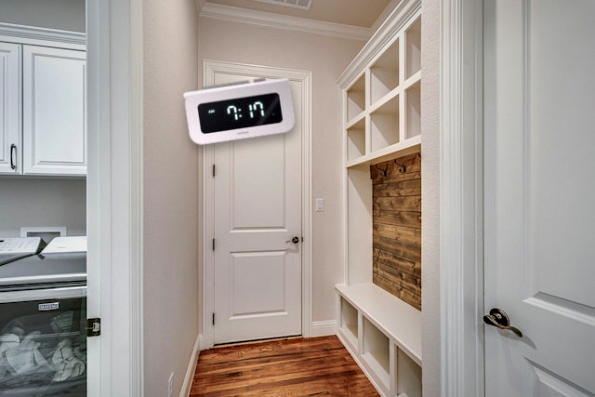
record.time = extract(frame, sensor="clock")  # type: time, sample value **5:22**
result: **7:17**
